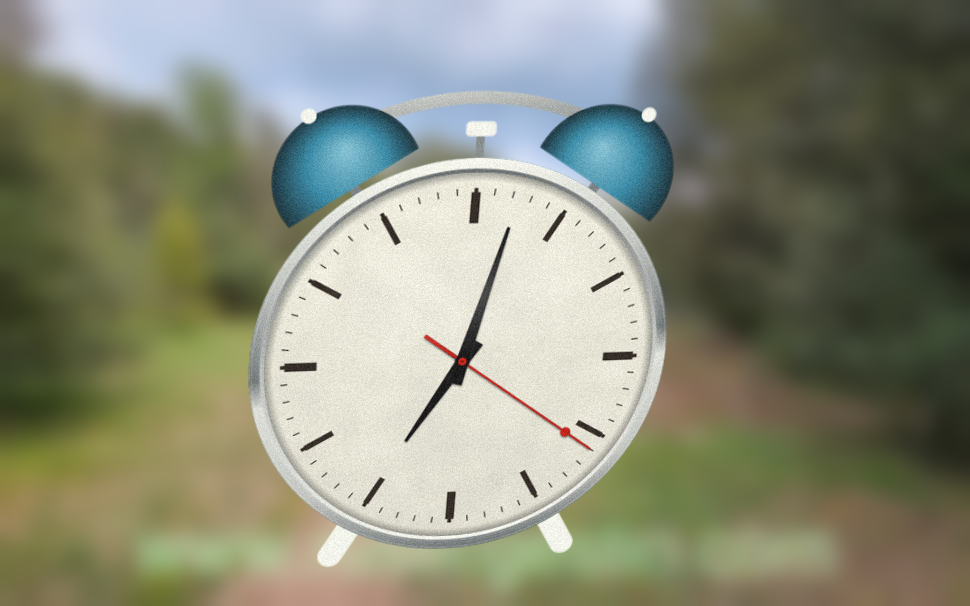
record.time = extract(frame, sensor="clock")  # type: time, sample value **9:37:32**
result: **7:02:21**
